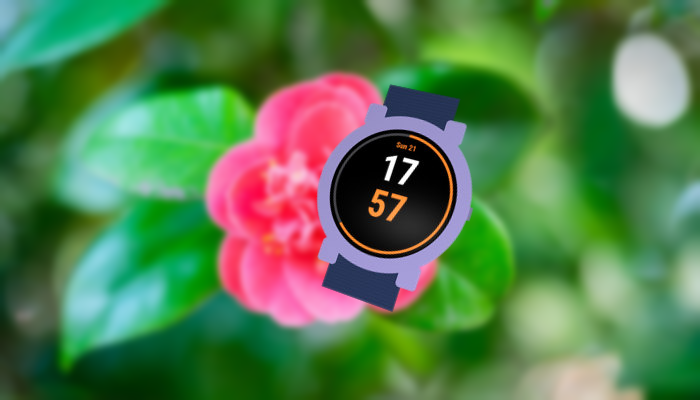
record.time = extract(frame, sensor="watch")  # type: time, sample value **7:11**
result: **17:57**
